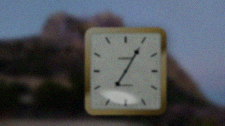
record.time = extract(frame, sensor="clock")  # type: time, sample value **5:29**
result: **7:05**
